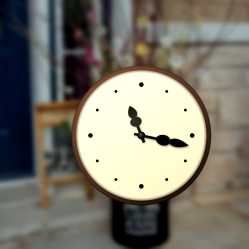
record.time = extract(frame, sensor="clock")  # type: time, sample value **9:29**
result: **11:17**
